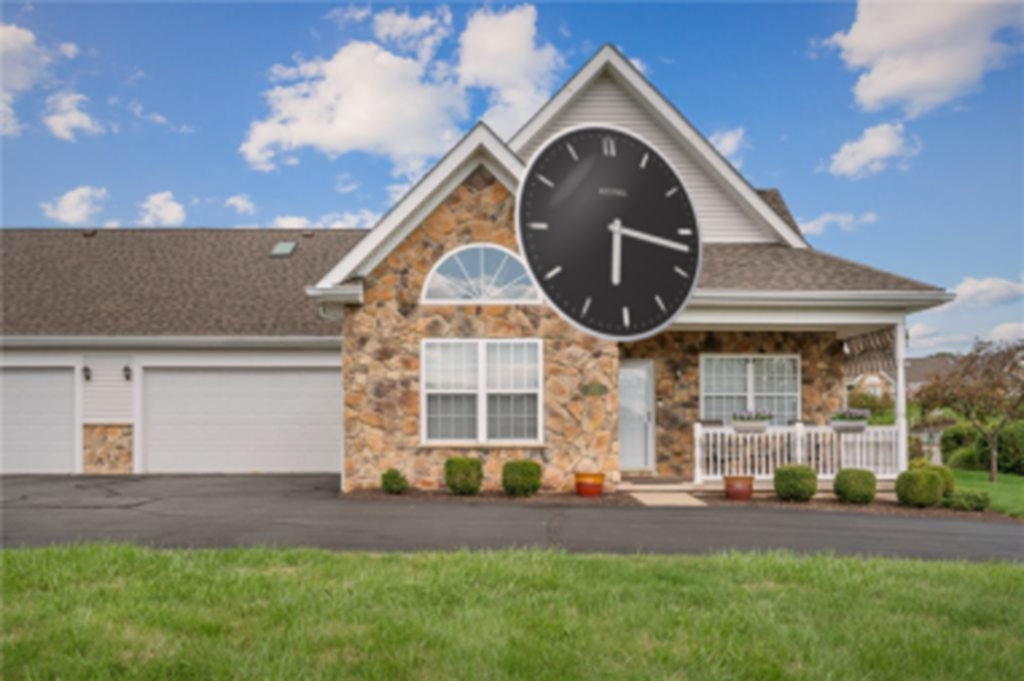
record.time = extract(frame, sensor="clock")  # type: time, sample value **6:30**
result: **6:17**
